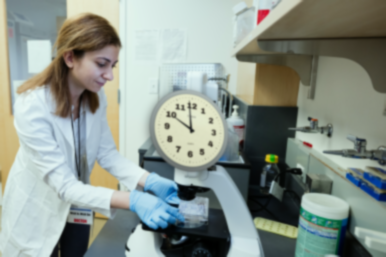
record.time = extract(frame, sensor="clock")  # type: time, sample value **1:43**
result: **9:59**
